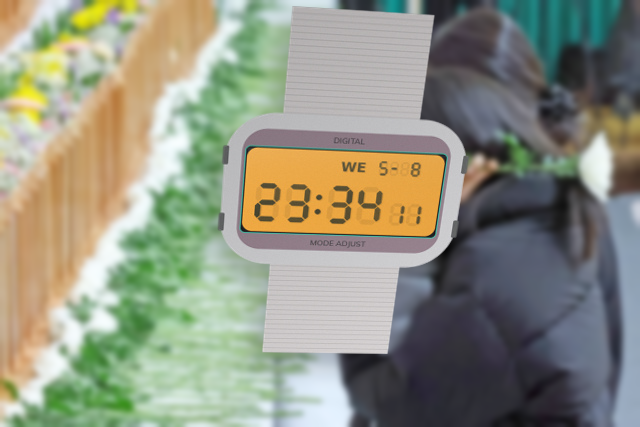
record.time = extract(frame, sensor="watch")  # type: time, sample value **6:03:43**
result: **23:34:11**
